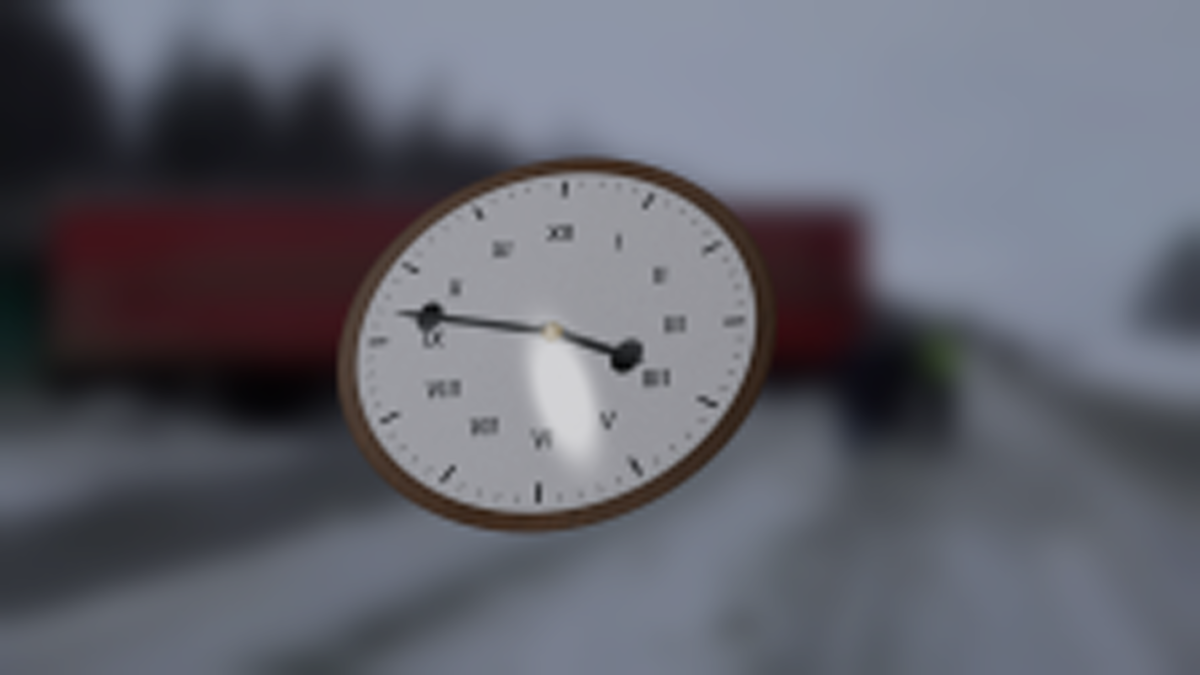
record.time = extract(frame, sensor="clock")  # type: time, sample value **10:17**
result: **3:47**
